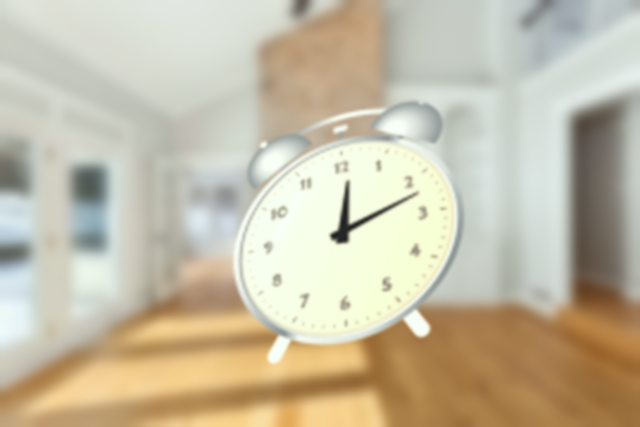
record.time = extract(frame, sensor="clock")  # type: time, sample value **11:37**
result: **12:12**
